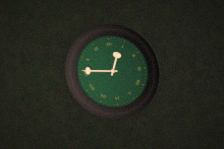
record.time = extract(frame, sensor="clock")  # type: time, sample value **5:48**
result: **12:46**
